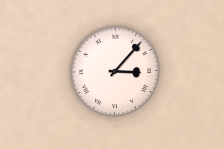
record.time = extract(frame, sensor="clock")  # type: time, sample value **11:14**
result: **3:07**
